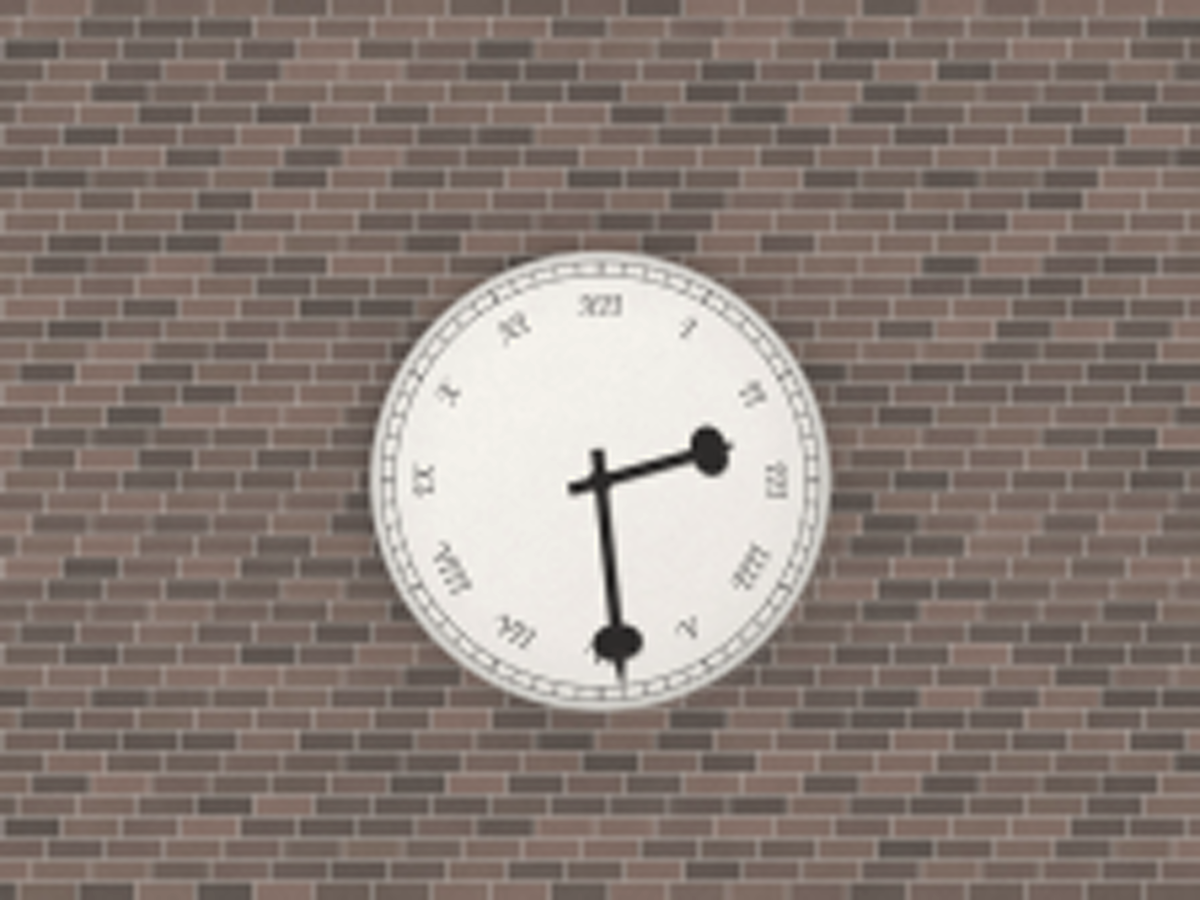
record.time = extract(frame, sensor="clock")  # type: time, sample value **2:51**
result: **2:29**
